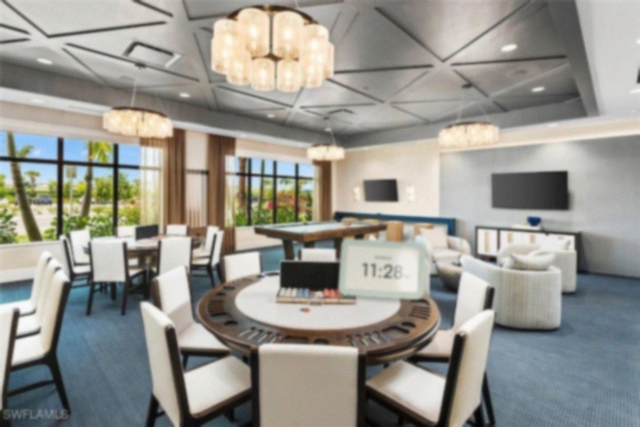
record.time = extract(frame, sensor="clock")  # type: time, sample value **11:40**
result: **11:28**
